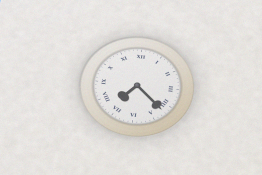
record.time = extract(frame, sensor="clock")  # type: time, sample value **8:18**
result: **7:22**
